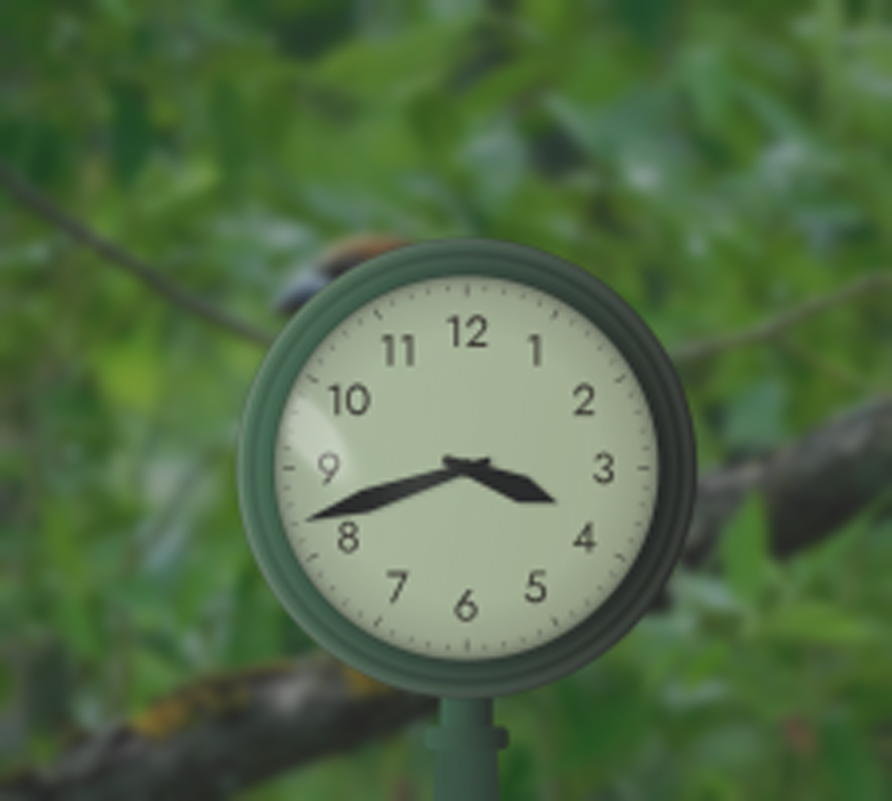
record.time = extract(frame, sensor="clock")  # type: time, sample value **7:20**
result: **3:42**
